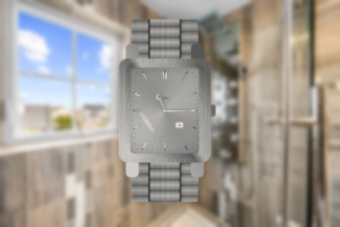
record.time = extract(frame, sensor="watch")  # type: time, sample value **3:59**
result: **11:15**
